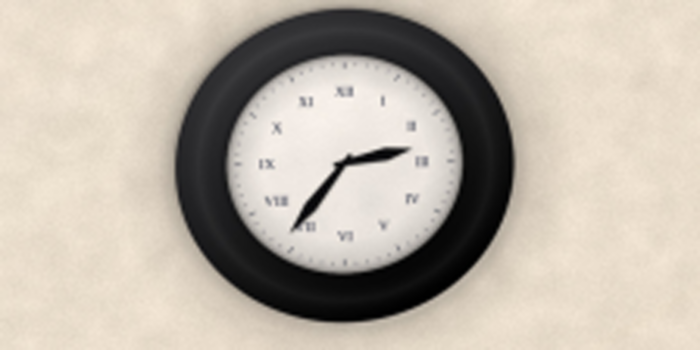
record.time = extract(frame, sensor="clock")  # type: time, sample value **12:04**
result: **2:36**
